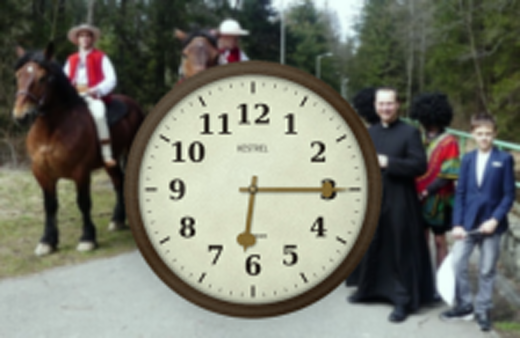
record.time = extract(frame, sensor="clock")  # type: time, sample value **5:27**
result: **6:15**
